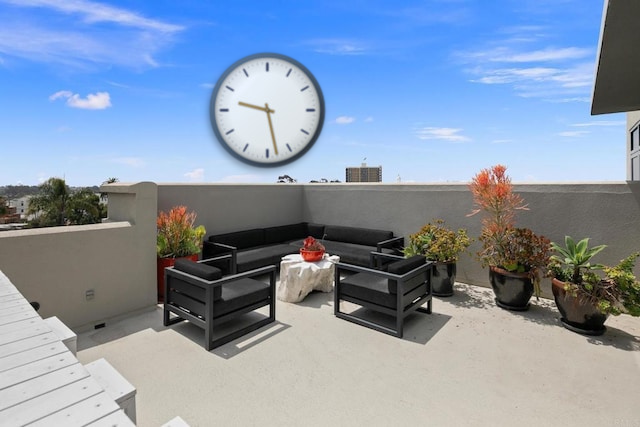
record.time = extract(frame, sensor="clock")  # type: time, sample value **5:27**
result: **9:28**
